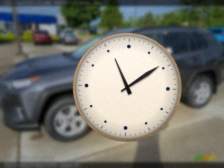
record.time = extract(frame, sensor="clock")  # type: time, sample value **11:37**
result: **11:09**
